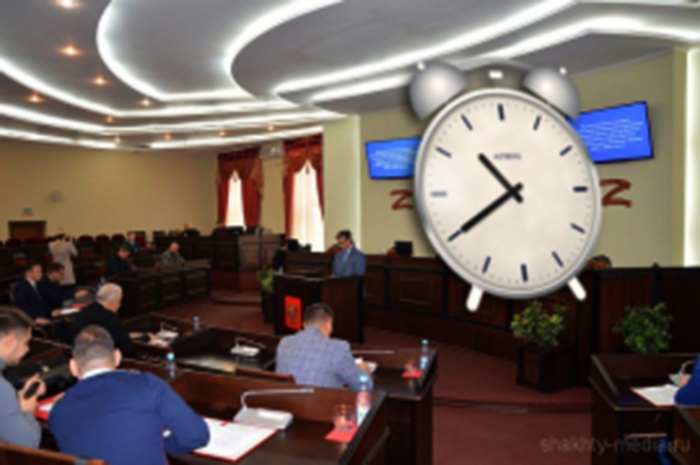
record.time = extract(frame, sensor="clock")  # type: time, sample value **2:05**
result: **10:40**
